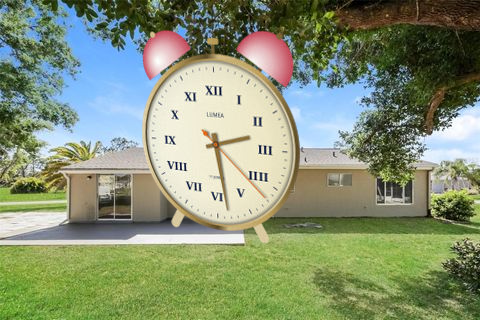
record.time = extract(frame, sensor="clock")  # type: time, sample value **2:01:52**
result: **2:28:22**
